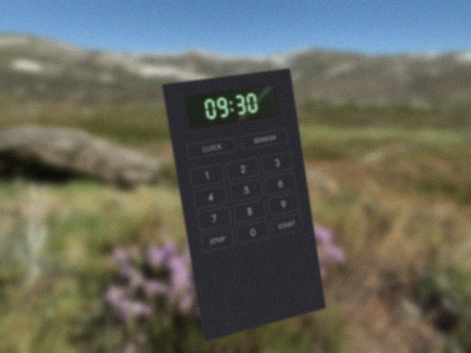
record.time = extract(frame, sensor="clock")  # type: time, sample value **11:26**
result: **9:30**
